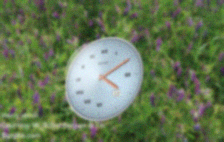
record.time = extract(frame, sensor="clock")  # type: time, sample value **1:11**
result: **4:10**
